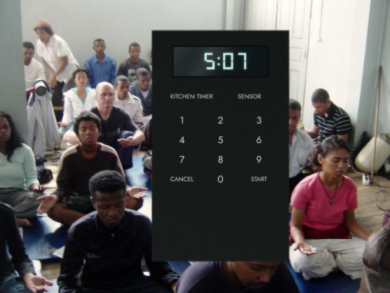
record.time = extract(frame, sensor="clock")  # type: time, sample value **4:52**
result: **5:07**
